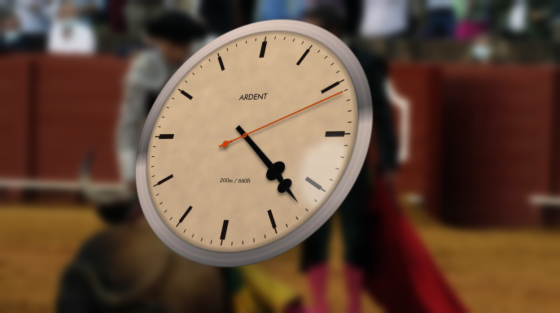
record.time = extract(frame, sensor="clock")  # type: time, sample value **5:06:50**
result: **4:22:11**
